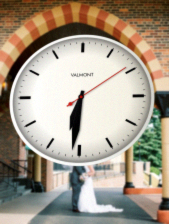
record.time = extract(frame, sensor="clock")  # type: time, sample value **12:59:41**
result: **6:31:09**
